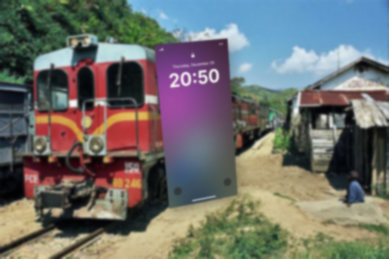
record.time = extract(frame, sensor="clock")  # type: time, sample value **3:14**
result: **20:50**
